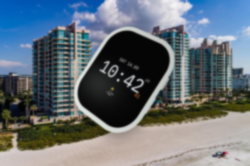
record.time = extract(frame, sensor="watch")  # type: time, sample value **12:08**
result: **10:42**
